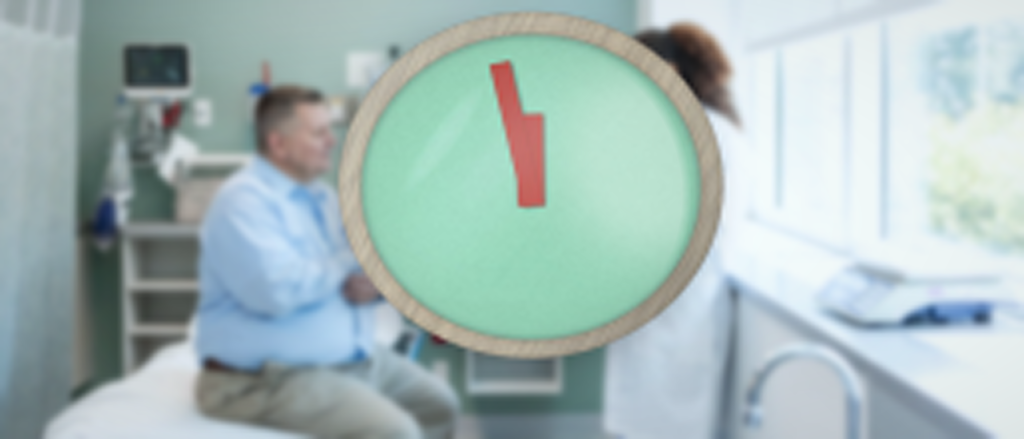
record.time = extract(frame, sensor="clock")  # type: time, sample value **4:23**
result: **11:58**
